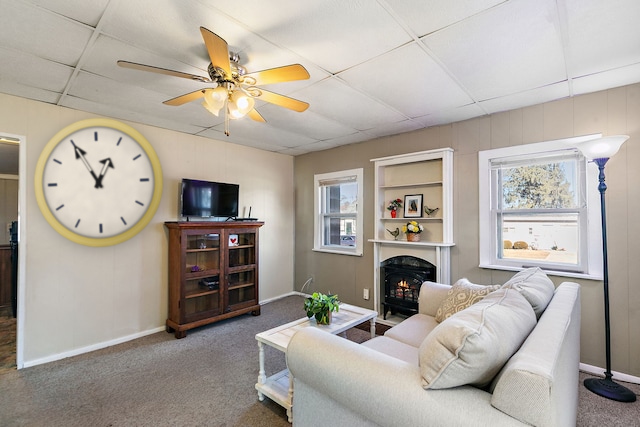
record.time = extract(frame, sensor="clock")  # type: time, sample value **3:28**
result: **12:55**
